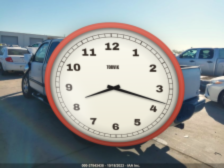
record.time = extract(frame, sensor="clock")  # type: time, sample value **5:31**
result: **8:18**
